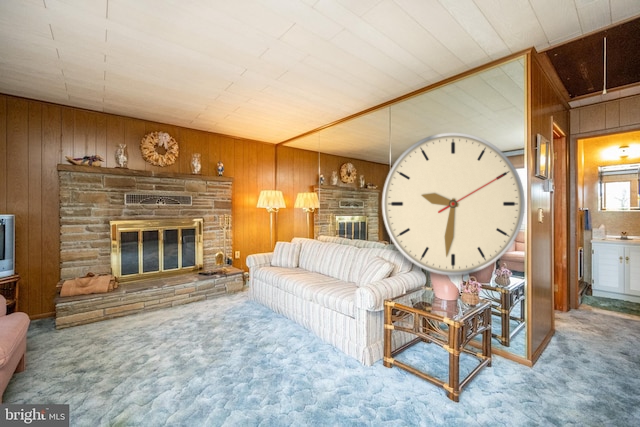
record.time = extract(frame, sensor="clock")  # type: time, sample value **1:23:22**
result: **9:31:10**
